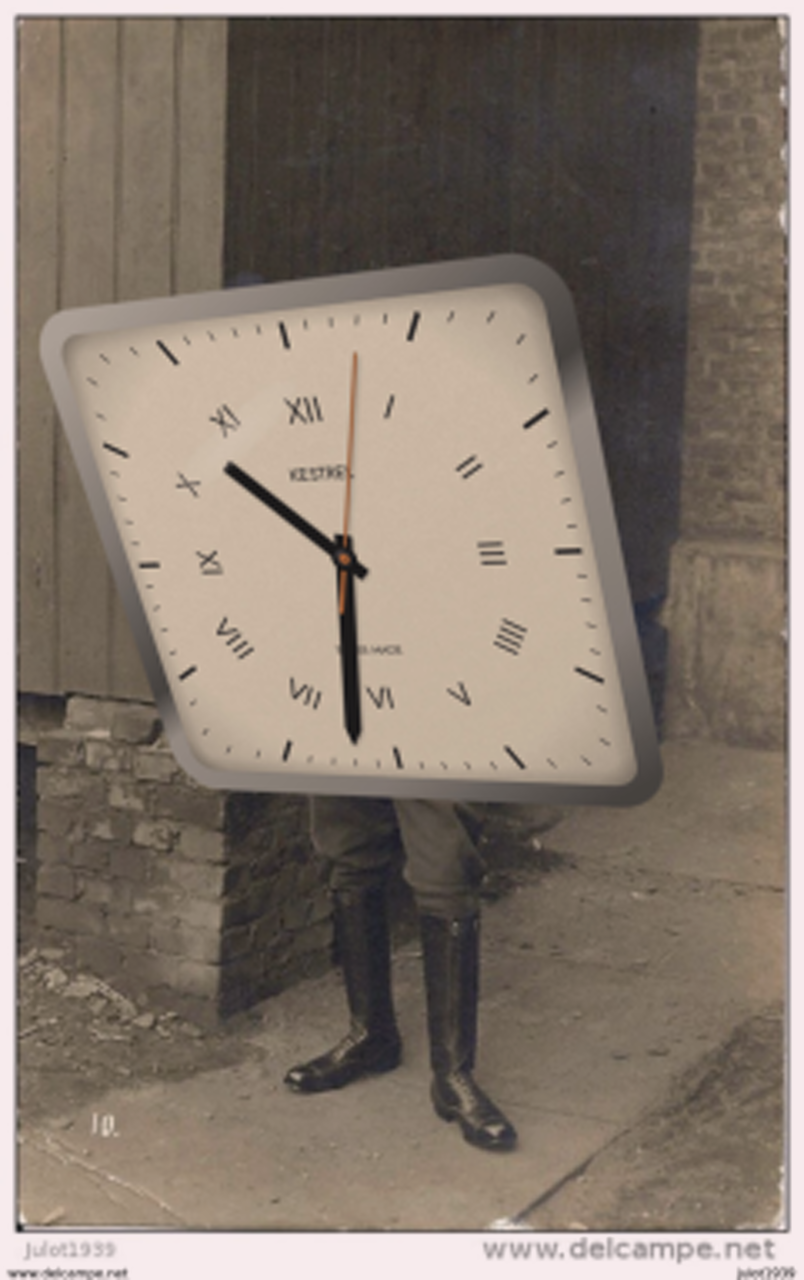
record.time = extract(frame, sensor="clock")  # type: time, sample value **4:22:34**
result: **10:32:03**
